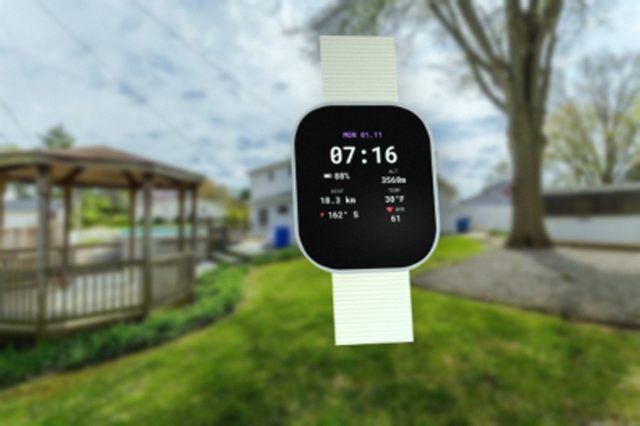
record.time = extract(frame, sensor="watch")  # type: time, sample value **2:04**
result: **7:16**
